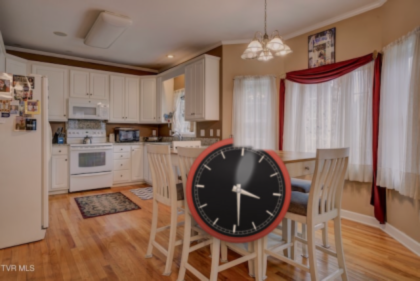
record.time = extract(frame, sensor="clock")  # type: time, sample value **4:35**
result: **3:29**
